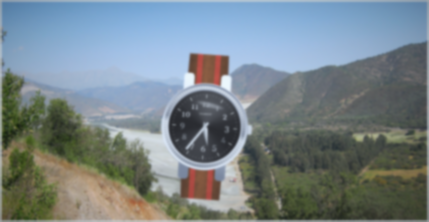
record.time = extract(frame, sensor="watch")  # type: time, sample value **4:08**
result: **5:36**
